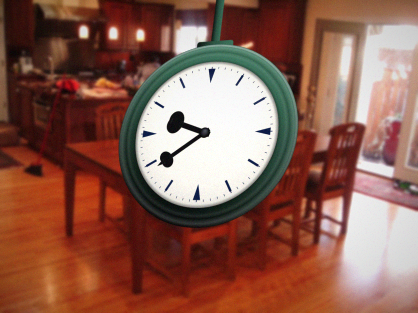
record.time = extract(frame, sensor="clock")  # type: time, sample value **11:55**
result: **9:39**
